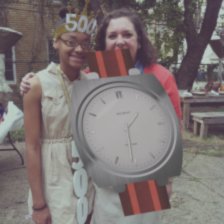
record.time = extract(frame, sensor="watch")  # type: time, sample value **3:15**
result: **1:31**
